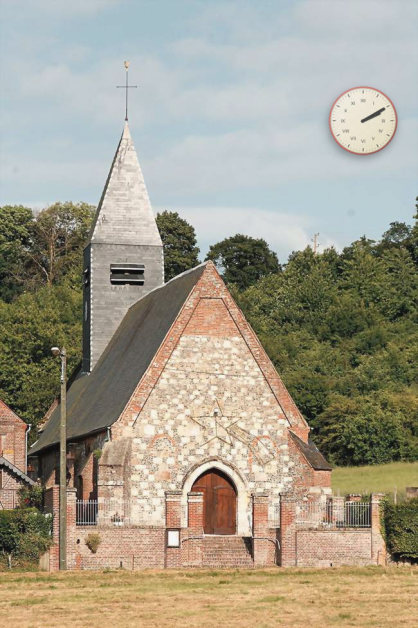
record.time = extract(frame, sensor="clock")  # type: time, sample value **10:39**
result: **2:10**
